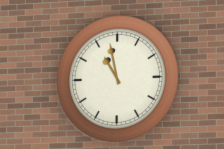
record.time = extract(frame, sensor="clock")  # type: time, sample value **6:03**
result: **10:58**
